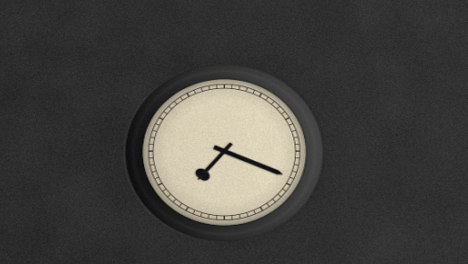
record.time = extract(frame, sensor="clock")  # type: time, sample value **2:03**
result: **7:19**
